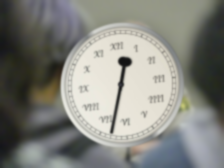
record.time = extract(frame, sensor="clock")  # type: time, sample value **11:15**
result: **12:33**
